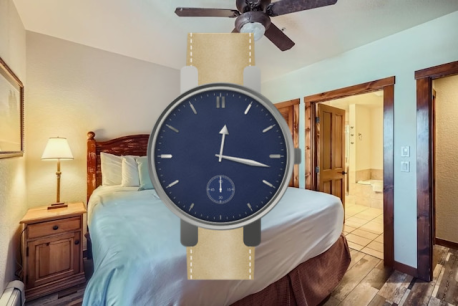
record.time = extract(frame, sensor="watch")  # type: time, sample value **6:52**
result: **12:17**
